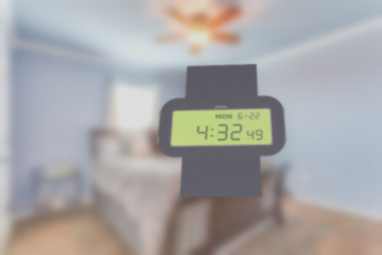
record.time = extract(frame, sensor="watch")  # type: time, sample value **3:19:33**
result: **4:32:49**
